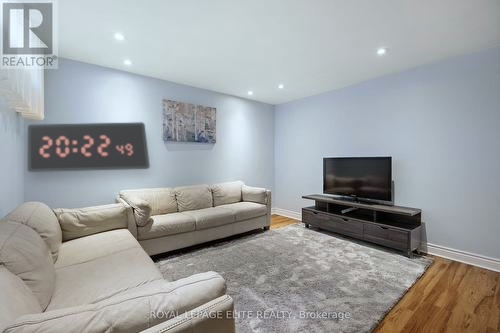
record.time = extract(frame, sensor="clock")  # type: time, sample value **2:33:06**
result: **20:22:49**
